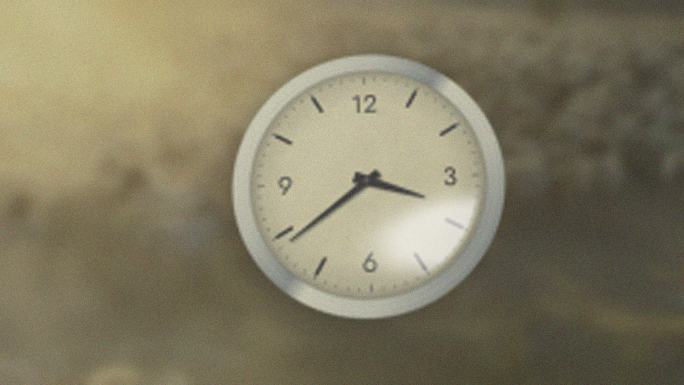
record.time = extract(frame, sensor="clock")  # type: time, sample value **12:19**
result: **3:39**
